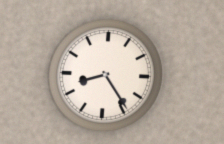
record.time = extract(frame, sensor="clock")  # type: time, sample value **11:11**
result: **8:24**
